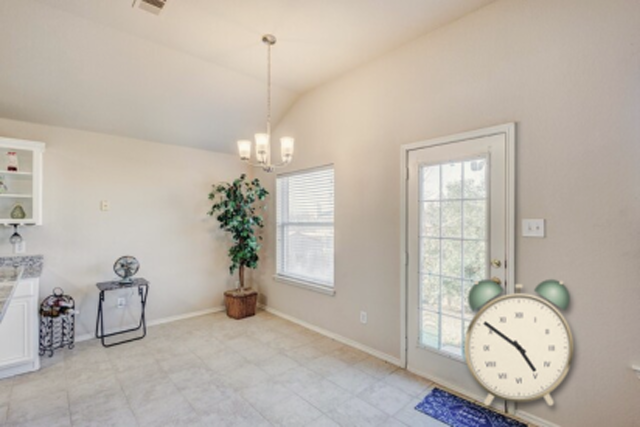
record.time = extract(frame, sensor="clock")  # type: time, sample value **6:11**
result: **4:51**
